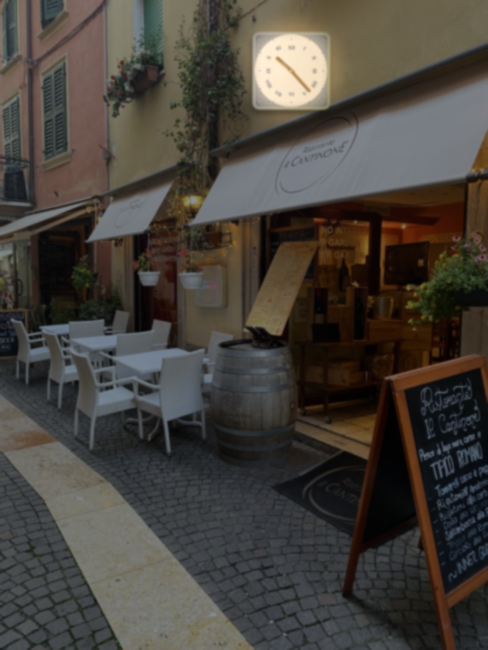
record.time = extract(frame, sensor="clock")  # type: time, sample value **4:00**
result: **10:23**
